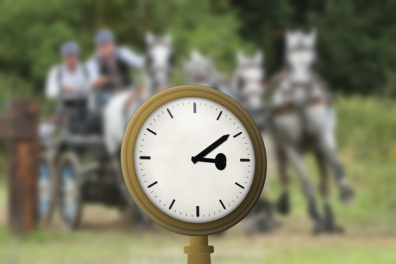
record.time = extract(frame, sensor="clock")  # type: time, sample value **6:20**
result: **3:09**
